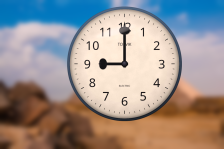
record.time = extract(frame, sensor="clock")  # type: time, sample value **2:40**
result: **9:00**
